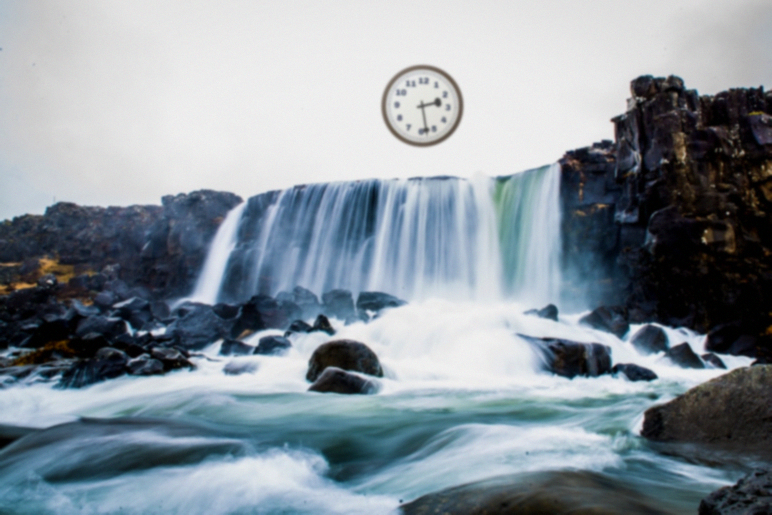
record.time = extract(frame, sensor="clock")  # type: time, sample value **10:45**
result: **2:28**
